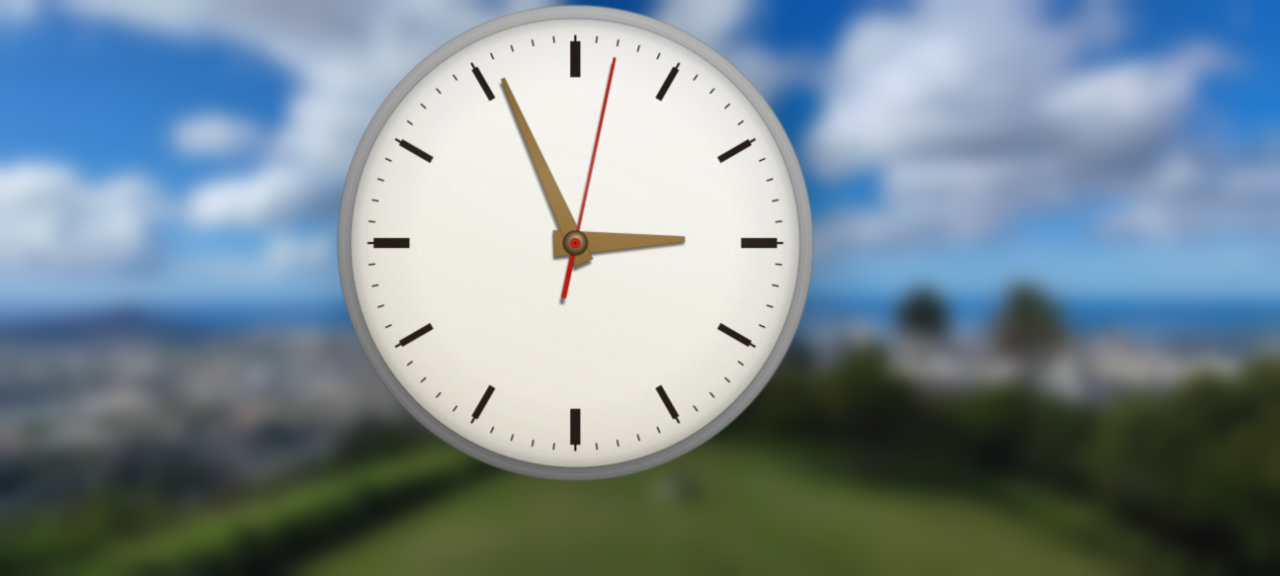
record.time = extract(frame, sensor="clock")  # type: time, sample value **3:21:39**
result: **2:56:02**
